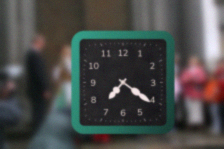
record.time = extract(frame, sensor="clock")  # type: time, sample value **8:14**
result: **7:21**
